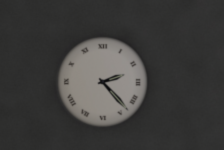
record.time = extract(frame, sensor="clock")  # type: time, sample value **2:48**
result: **2:23**
